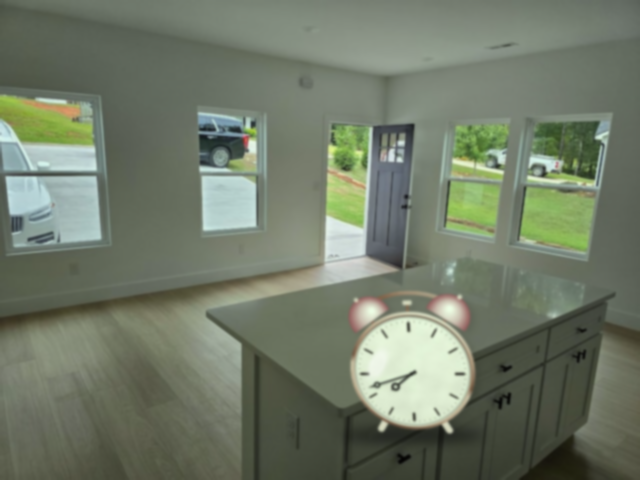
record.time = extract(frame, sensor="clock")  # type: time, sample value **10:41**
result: **7:42**
